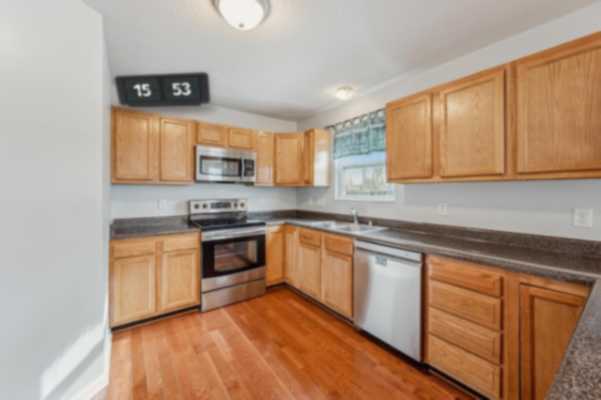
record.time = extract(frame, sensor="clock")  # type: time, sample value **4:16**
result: **15:53**
